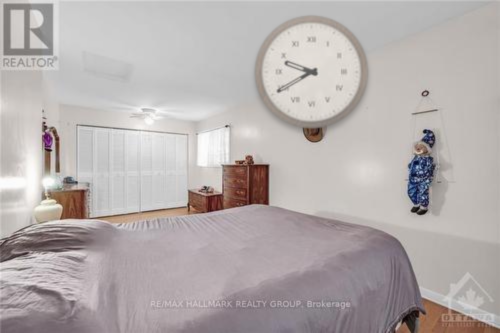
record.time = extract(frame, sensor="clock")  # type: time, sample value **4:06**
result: **9:40**
